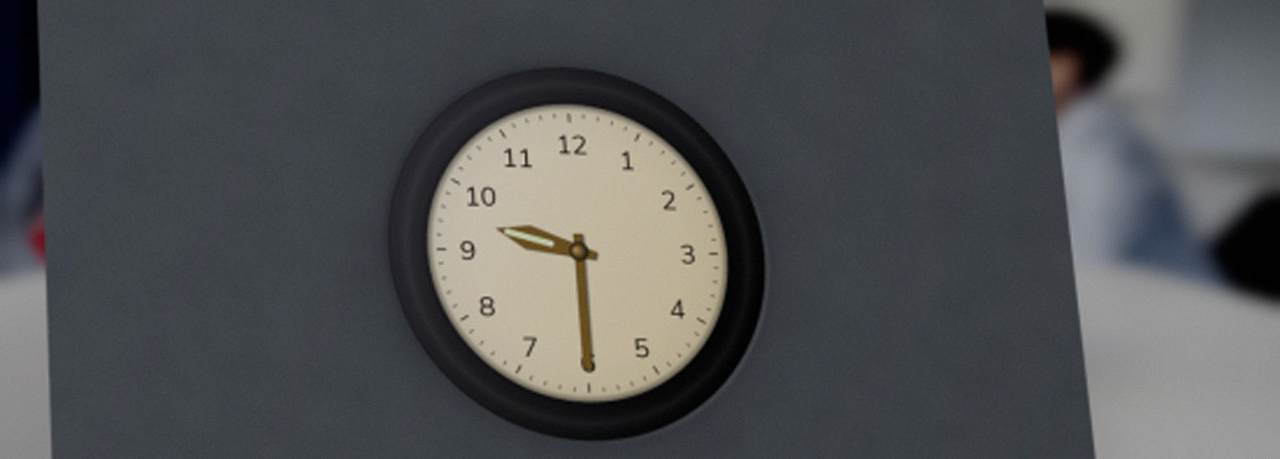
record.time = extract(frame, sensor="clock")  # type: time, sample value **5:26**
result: **9:30**
